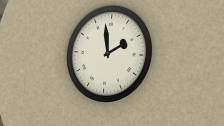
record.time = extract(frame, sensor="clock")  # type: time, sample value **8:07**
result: **1:58**
